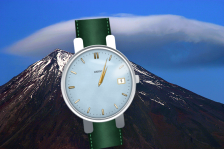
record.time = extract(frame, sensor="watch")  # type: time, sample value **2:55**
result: **1:04**
